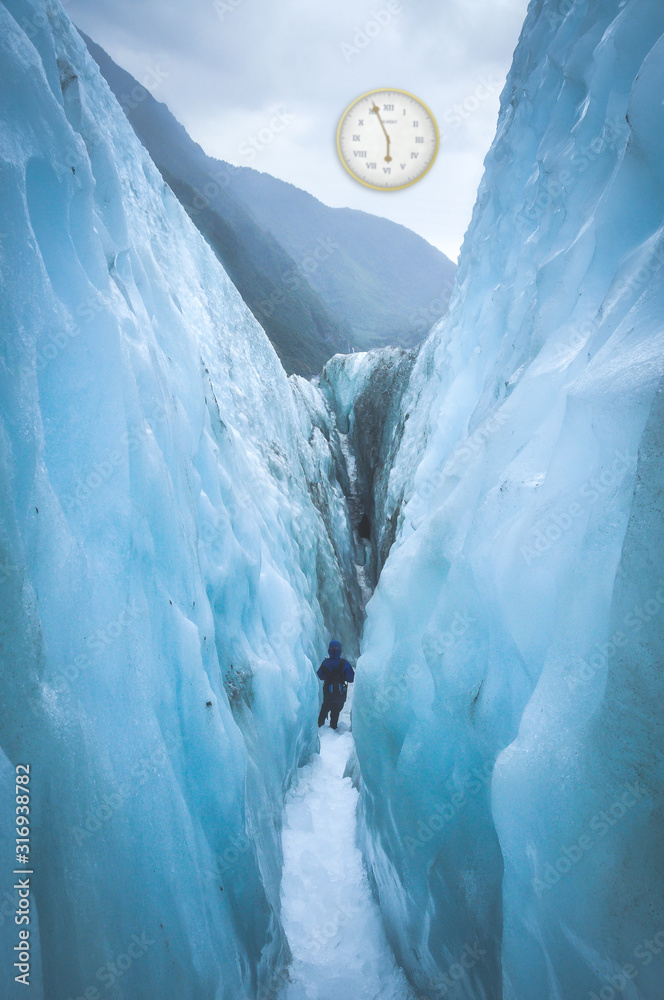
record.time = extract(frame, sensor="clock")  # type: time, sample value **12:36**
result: **5:56**
